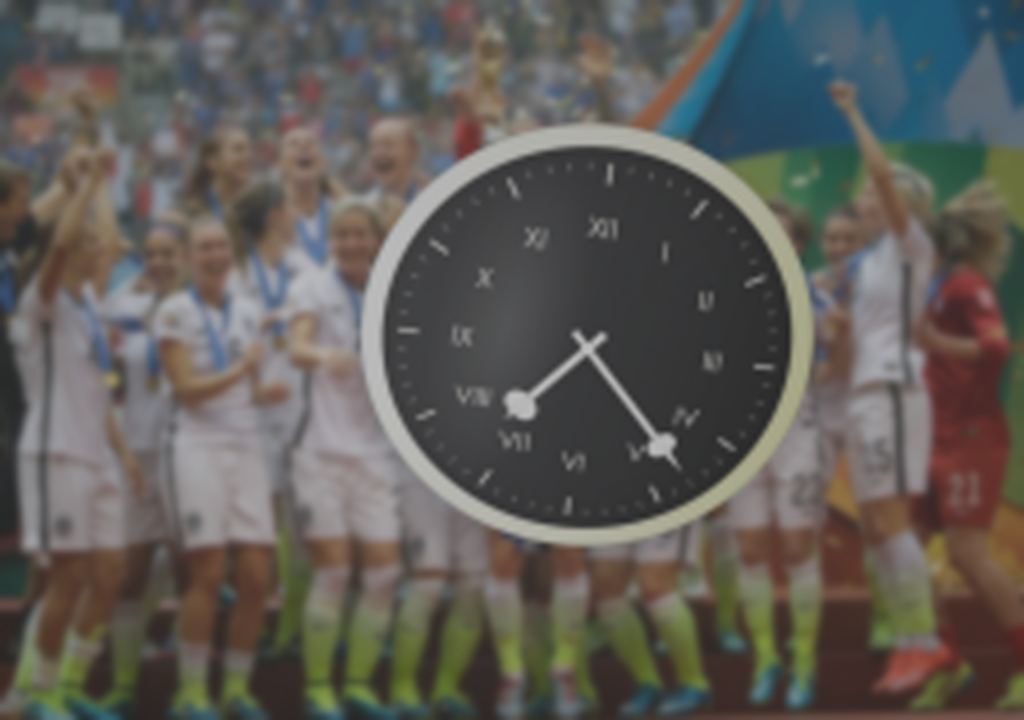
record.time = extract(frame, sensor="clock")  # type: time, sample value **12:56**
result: **7:23**
